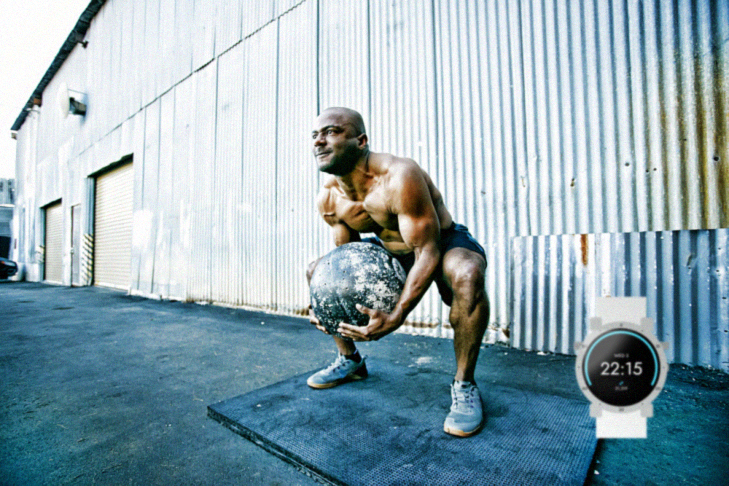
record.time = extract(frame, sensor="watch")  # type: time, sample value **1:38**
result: **22:15**
